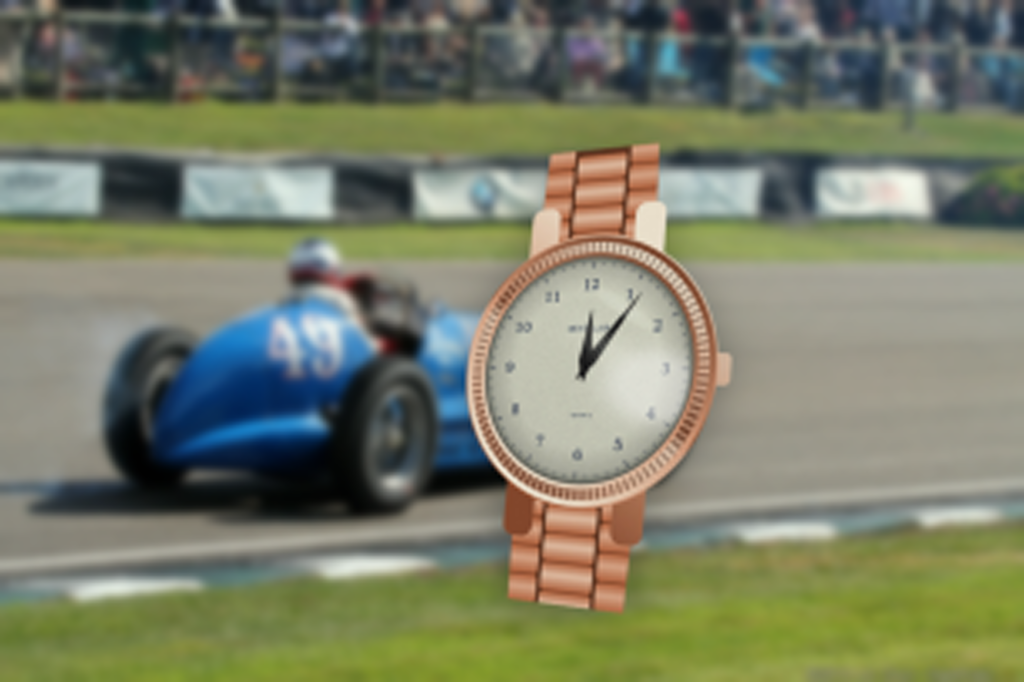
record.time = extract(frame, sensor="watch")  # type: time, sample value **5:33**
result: **12:06**
